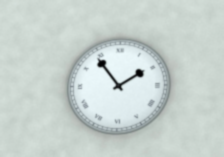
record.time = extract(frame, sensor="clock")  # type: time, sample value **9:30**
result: **1:54**
